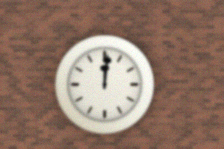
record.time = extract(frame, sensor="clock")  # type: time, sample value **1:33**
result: **12:01**
